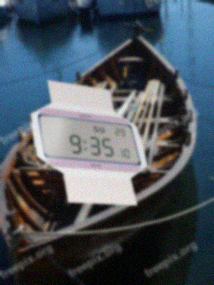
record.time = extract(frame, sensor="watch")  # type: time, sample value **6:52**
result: **9:35**
